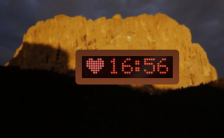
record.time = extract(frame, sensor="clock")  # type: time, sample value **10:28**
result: **16:56**
